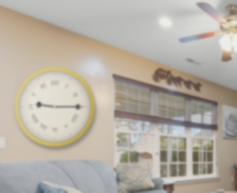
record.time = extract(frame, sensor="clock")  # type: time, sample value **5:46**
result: **9:15**
